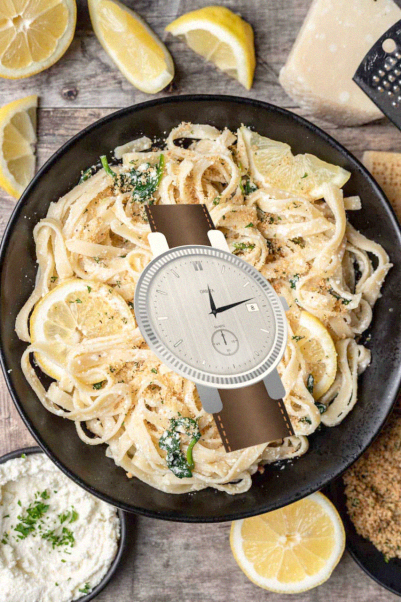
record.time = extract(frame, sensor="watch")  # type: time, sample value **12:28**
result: **12:13**
